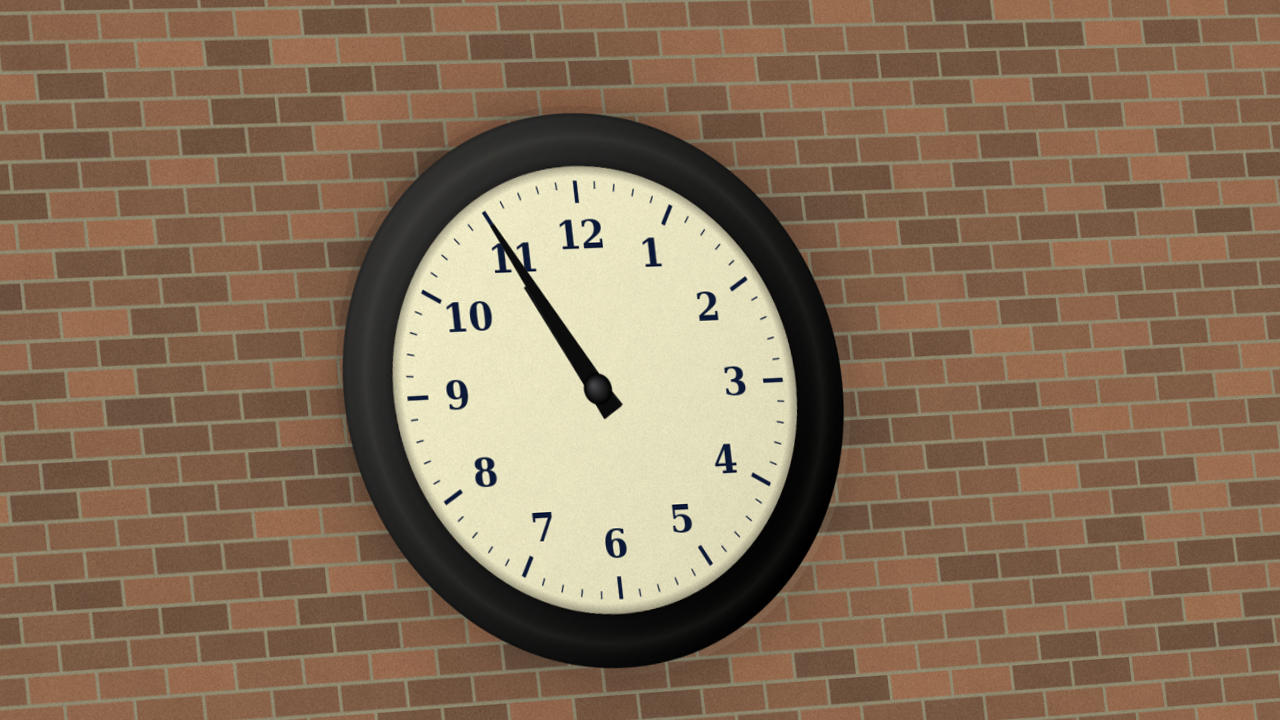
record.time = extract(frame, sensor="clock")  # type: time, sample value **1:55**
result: **10:55**
